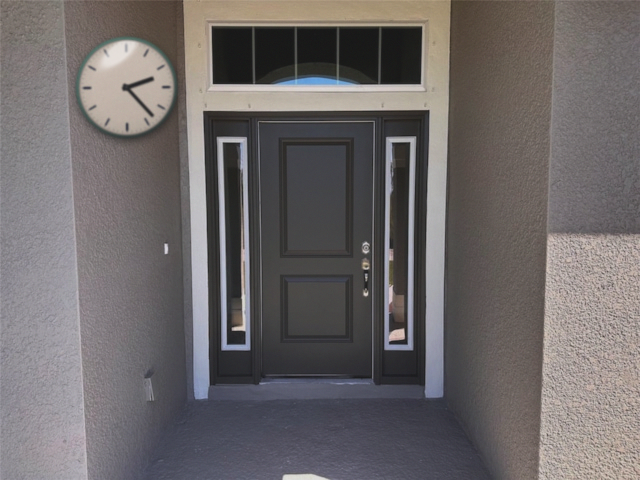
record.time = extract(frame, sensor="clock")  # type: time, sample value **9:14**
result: **2:23**
